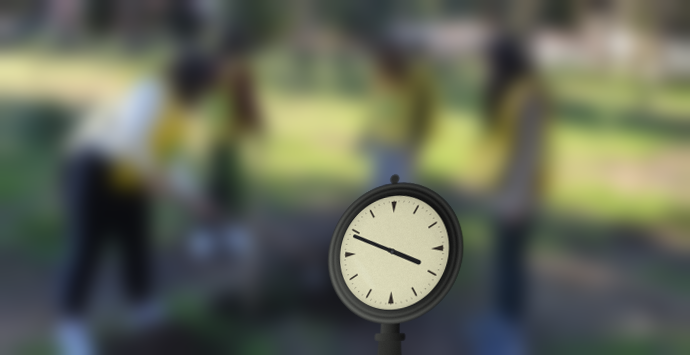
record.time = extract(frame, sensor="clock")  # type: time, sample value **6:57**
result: **3:49**
